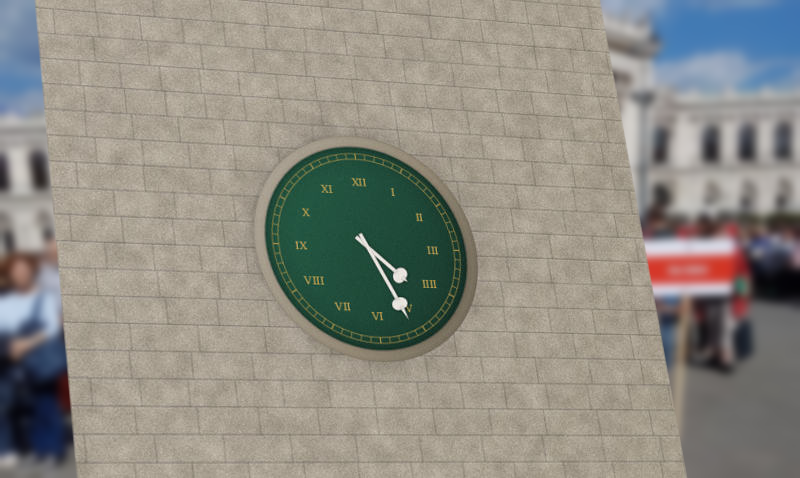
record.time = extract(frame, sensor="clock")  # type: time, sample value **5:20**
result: **4:26**
